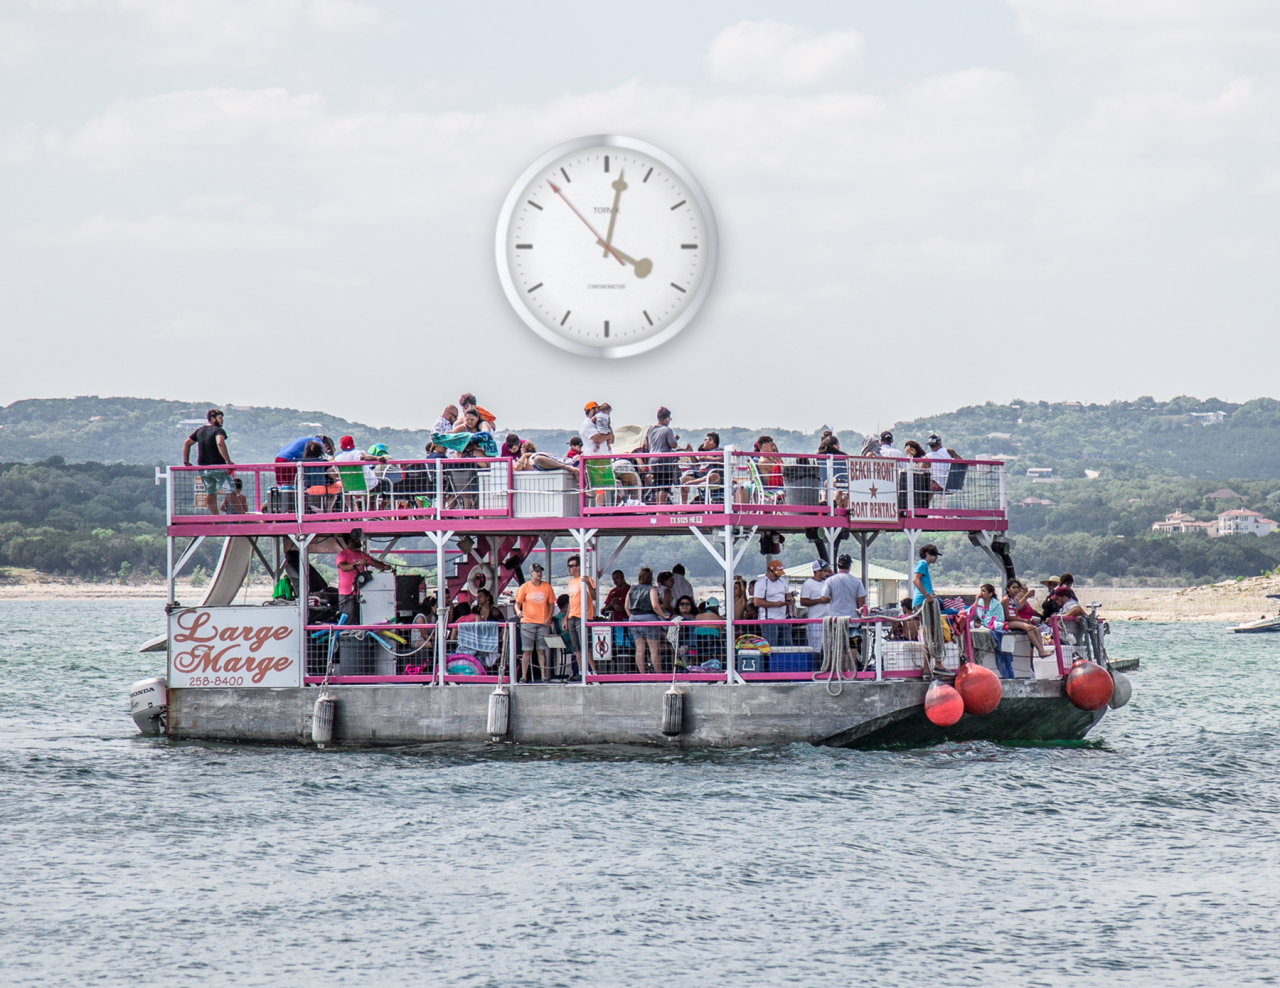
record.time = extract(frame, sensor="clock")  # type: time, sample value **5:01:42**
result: **4:01:53**
